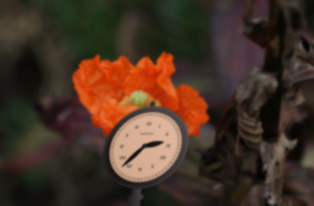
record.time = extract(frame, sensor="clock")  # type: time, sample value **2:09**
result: **2:37**
